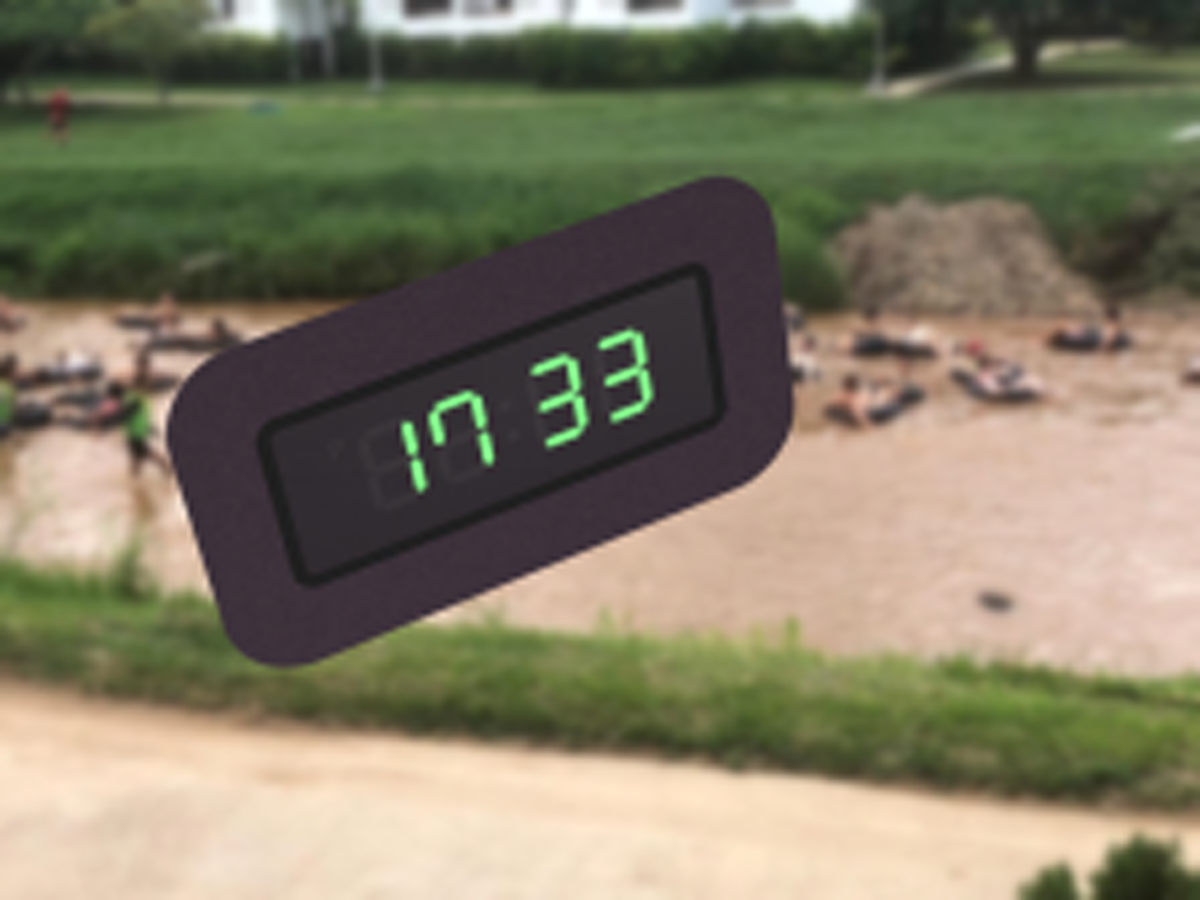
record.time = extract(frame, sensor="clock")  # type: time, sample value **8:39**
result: **17:33**
